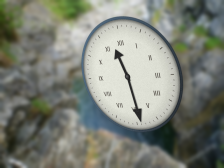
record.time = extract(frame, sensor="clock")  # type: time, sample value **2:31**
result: **11:29**
